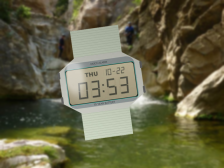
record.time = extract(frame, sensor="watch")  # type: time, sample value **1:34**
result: **3:53**
